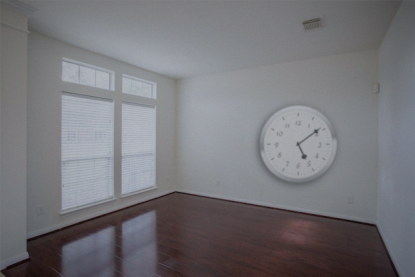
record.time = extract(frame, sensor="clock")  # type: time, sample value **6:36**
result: **5:09**
